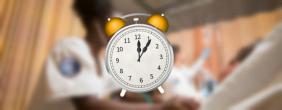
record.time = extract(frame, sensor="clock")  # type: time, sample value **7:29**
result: **12:06**
